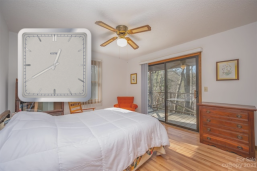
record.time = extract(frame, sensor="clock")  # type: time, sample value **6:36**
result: **12:40**
